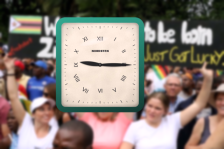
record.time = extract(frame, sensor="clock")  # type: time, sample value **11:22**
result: **9:15**
